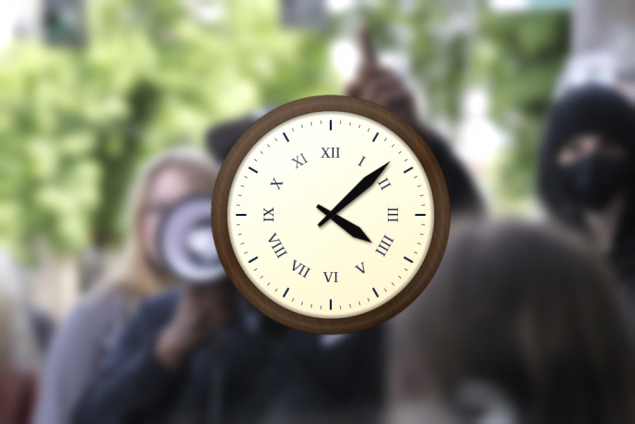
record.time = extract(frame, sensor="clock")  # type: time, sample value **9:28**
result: **4:08**
